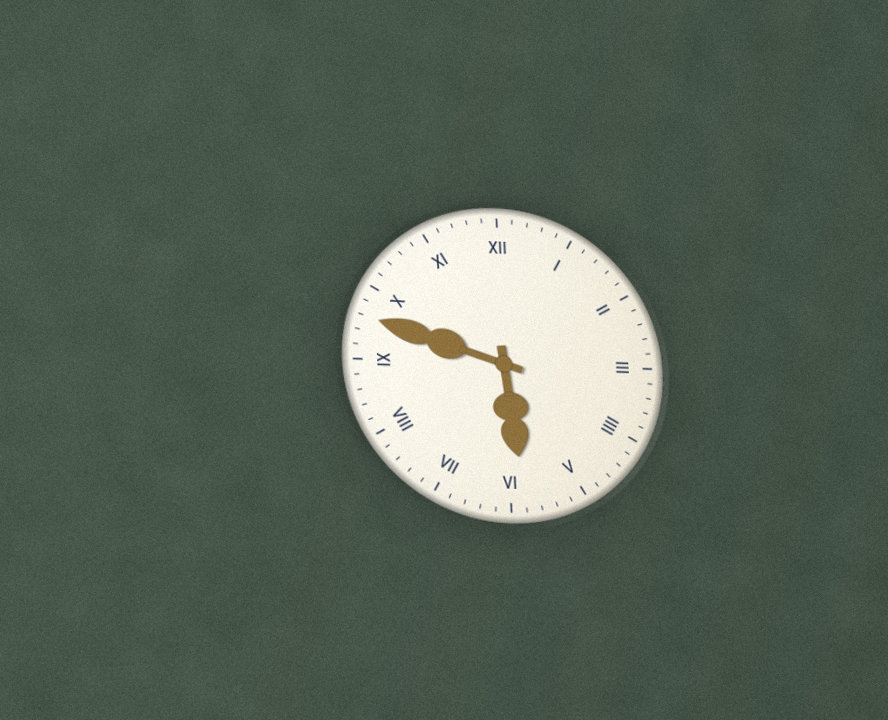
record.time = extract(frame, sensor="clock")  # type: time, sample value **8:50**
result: **5:48**
